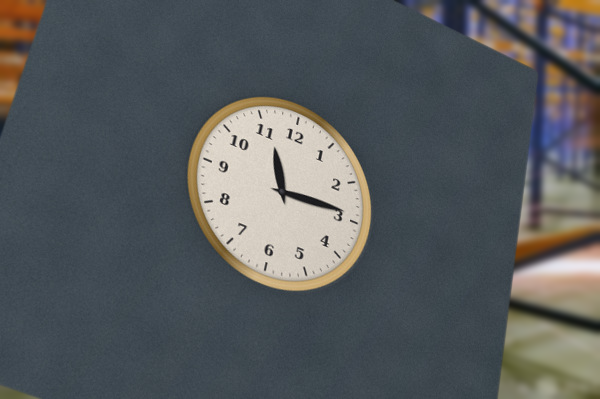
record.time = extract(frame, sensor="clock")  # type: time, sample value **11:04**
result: **11:14**
